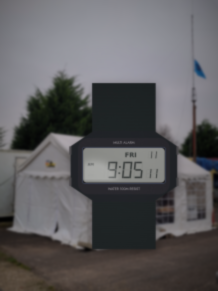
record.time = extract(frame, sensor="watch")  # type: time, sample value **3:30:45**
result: **9:05:11**
